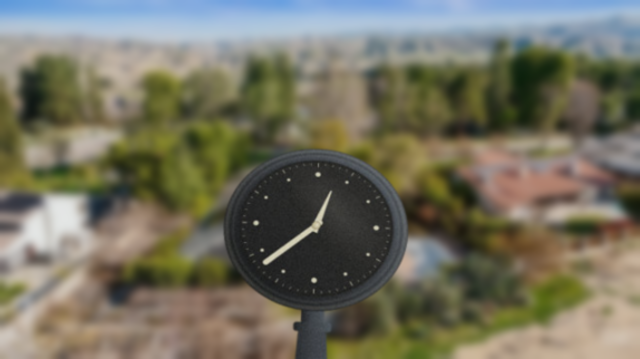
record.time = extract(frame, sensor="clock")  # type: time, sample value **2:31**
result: **12:38**
